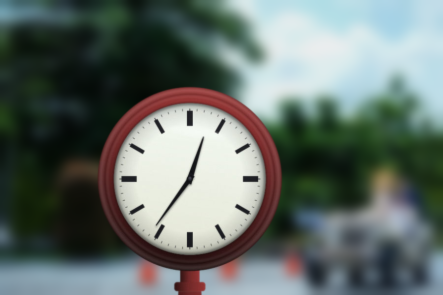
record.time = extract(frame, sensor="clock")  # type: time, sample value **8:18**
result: **12:36**
